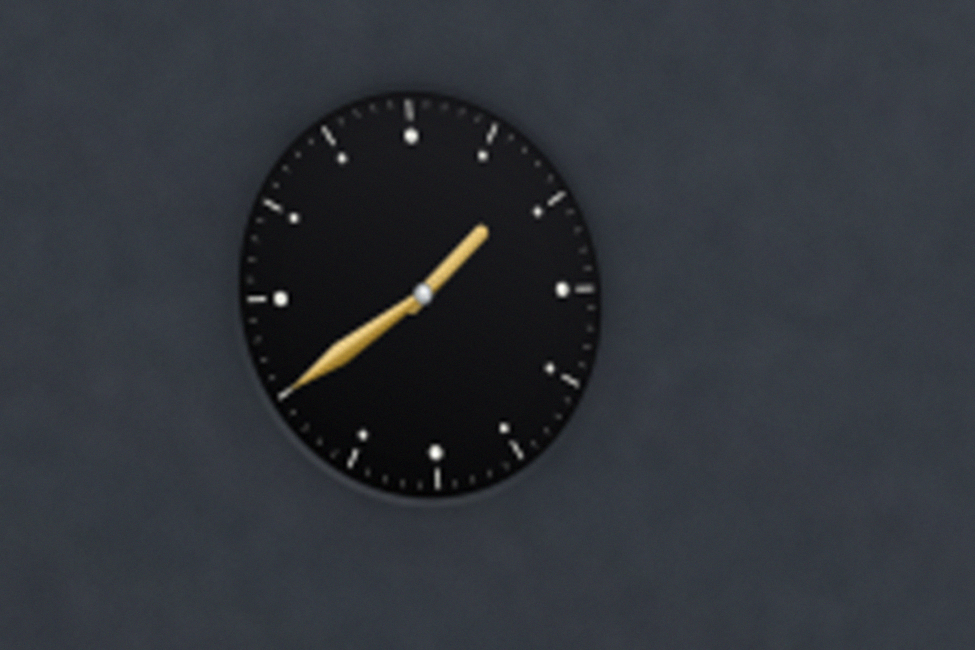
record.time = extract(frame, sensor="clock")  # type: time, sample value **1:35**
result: **1:40**
